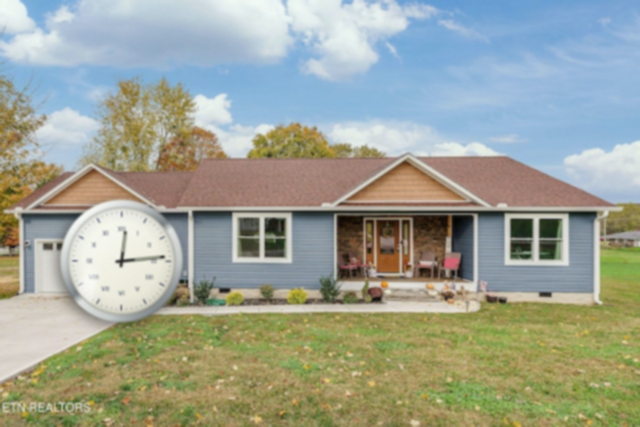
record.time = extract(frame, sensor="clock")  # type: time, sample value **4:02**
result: **12:14**
